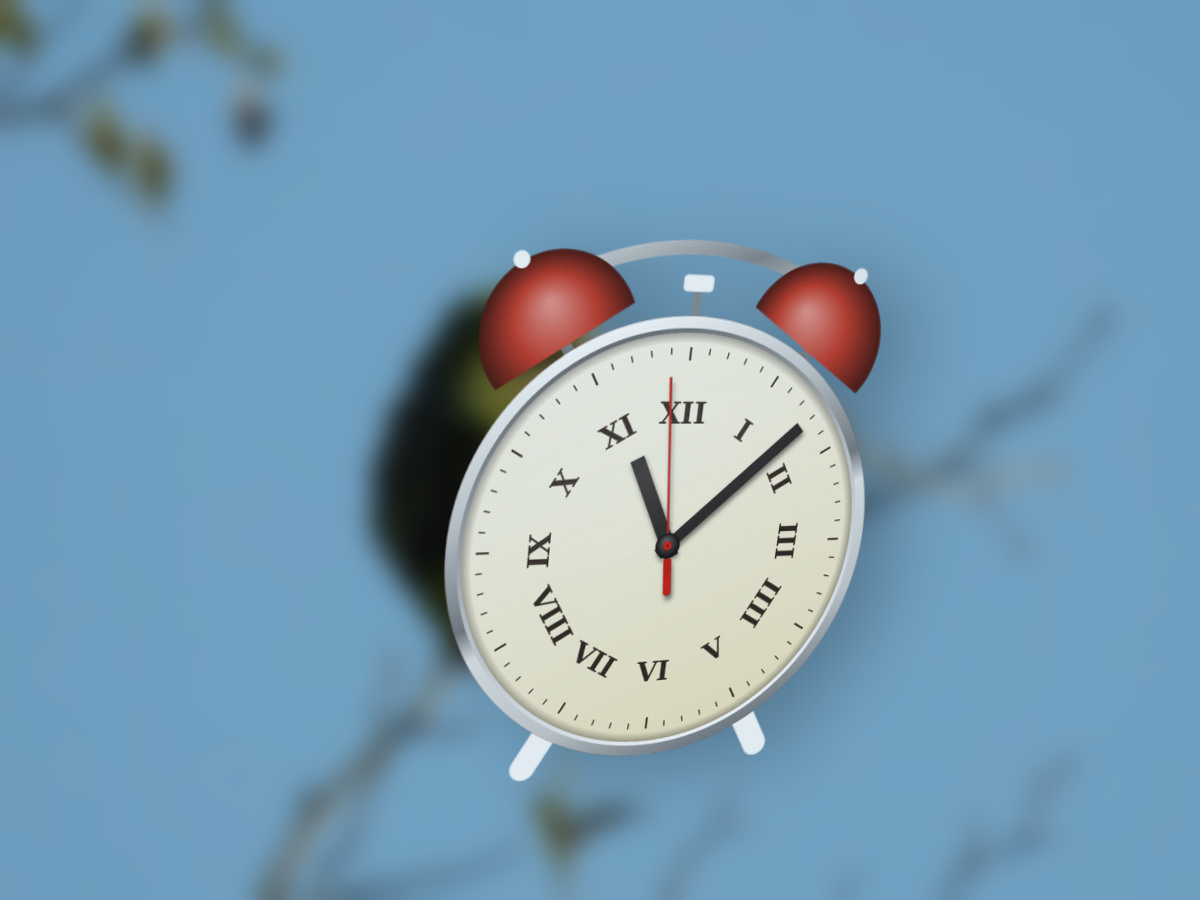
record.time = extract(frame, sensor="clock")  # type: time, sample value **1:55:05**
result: **11:07:59**
